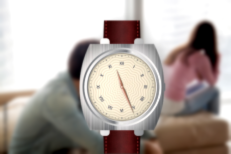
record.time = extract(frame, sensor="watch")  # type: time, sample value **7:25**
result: **11:26**
